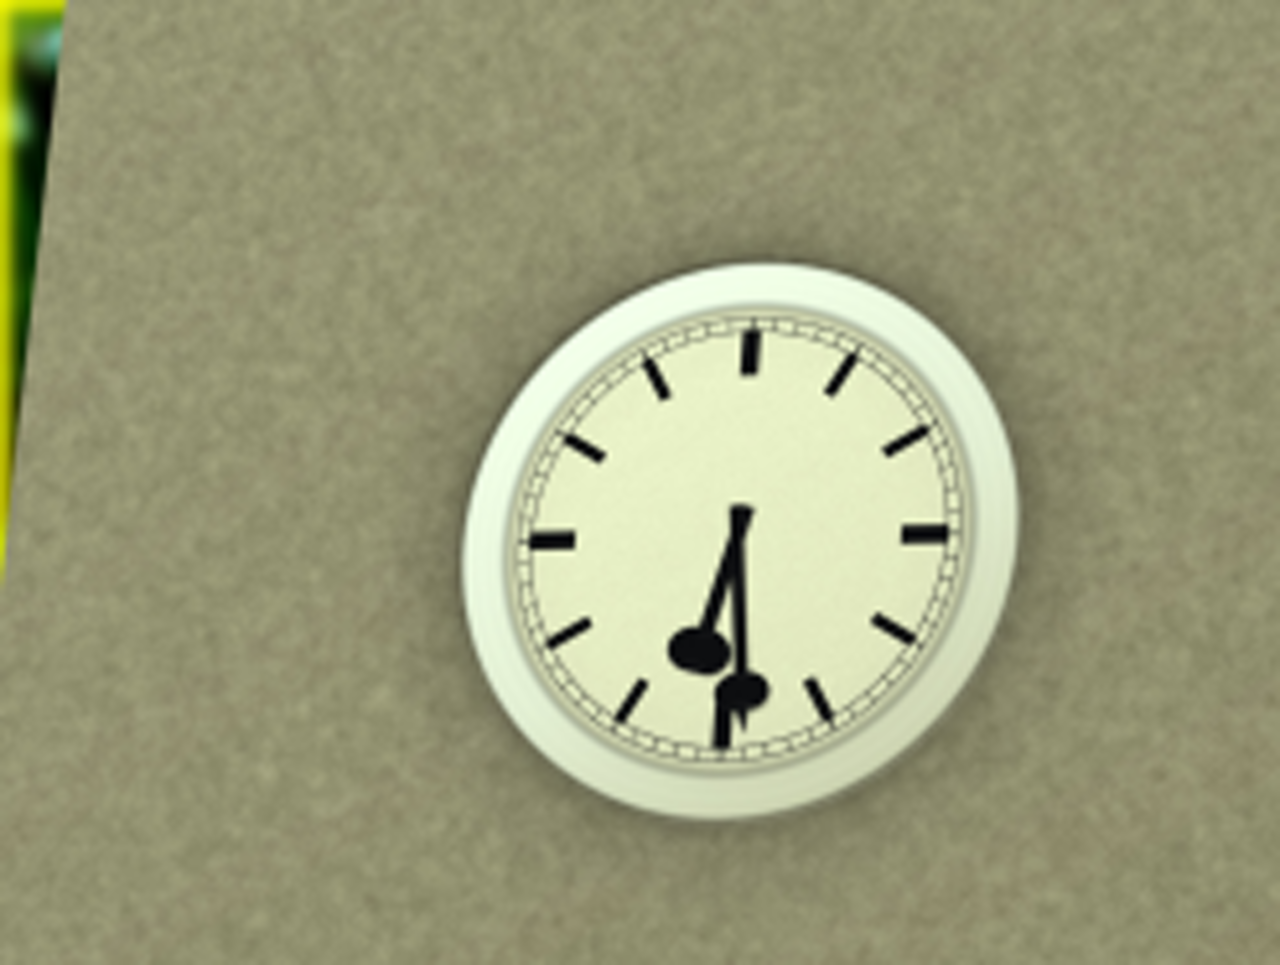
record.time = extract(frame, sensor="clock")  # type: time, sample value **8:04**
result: **6:29**
